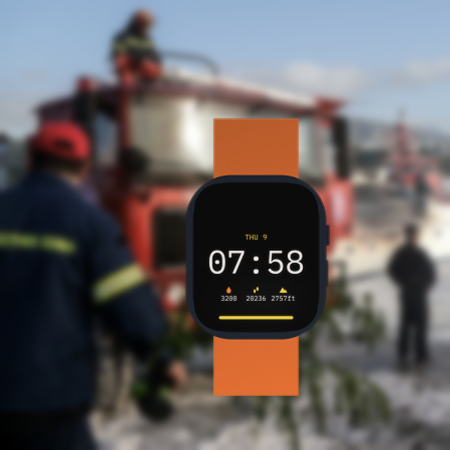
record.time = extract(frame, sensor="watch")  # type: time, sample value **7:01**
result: **7:58**
